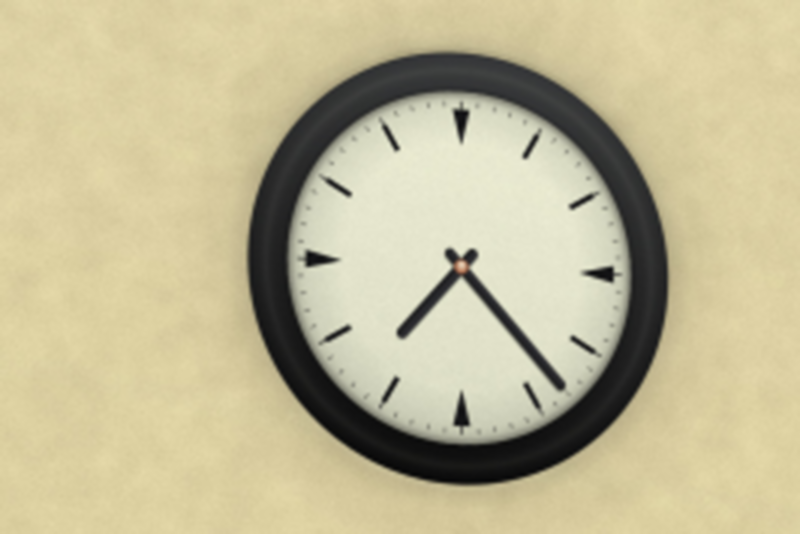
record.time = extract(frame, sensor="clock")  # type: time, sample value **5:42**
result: **7:23**
